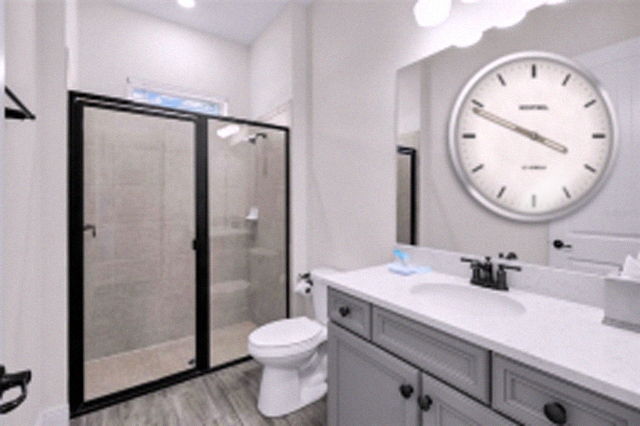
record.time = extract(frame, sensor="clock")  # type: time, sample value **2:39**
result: **3:49**
